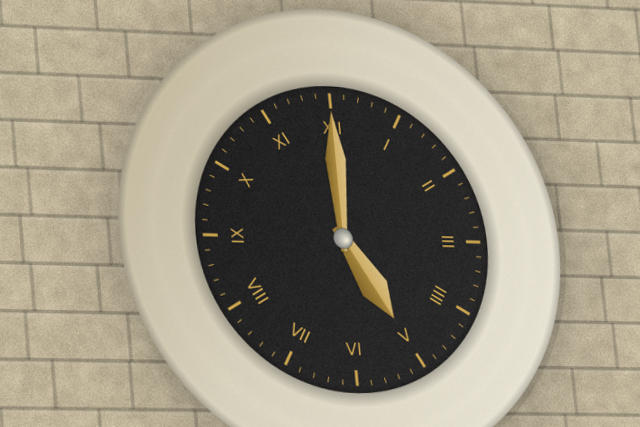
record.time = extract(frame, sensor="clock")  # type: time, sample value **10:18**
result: **5:00**
